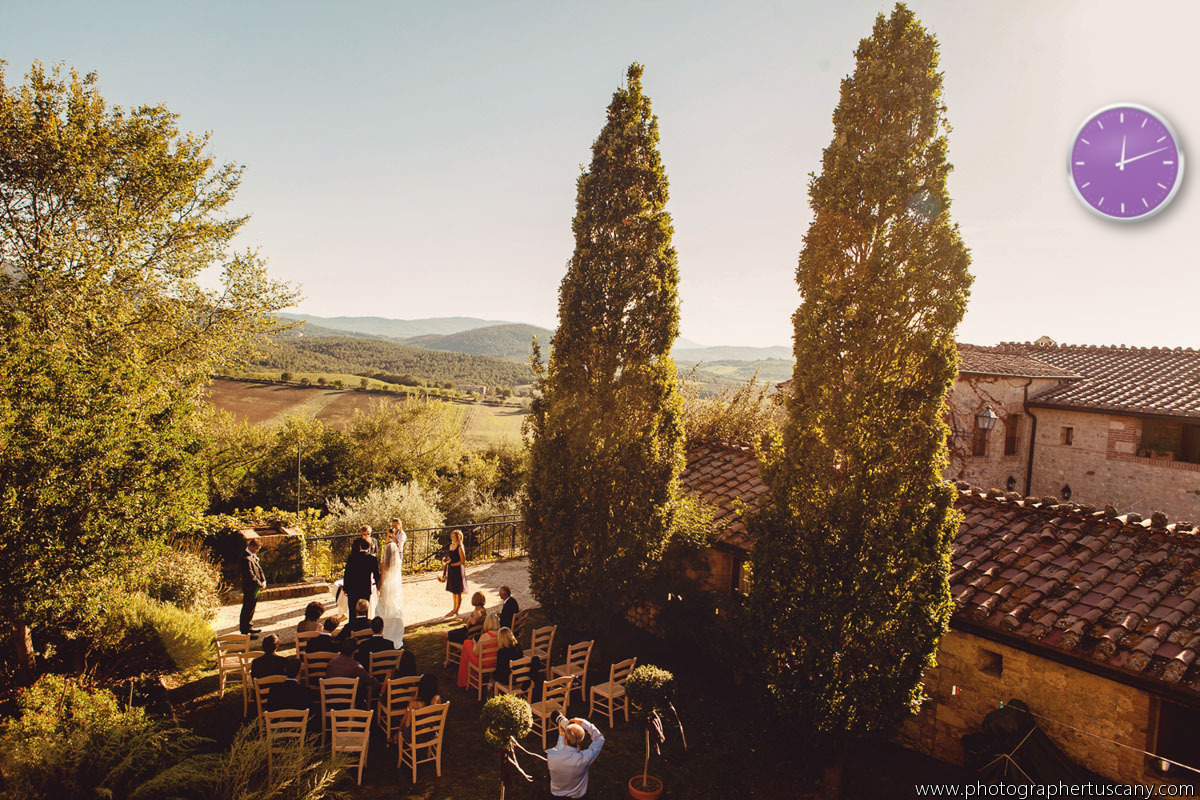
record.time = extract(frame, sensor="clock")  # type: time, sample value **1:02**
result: **12:12**
